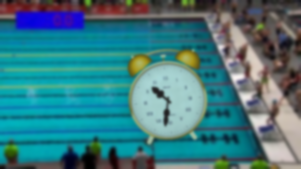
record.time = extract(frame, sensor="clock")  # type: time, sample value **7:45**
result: **10:32**
